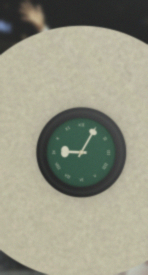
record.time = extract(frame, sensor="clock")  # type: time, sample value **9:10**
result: **9:05**
